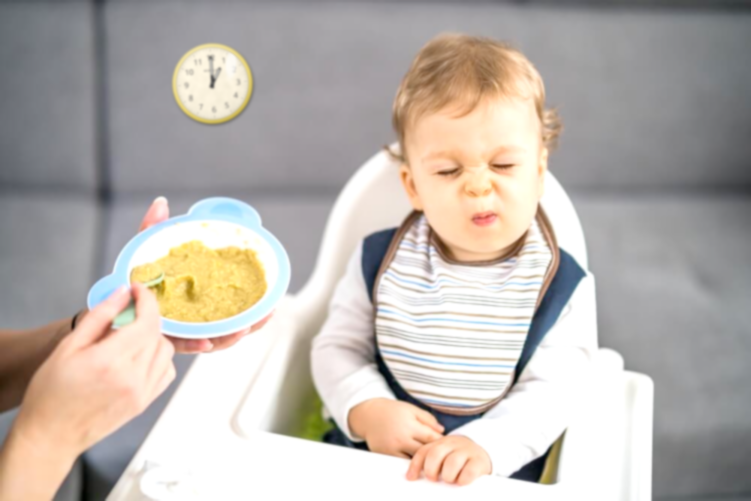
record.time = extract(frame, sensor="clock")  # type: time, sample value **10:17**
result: **1:00**
